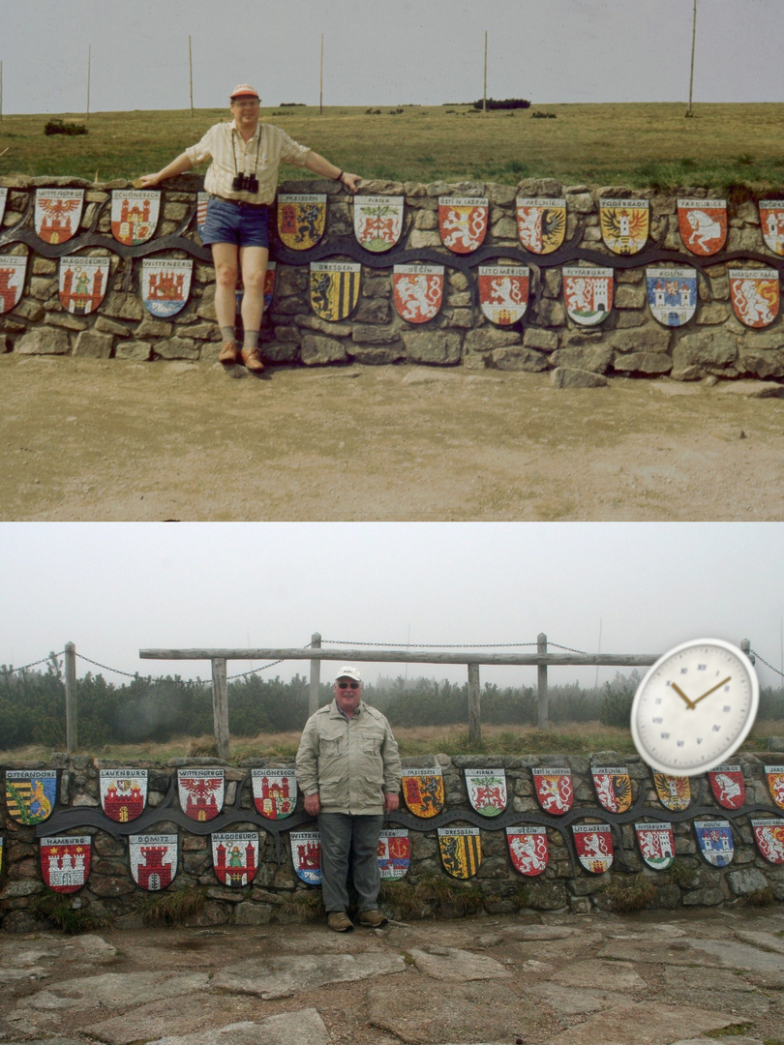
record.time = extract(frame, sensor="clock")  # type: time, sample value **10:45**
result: **10:08**
